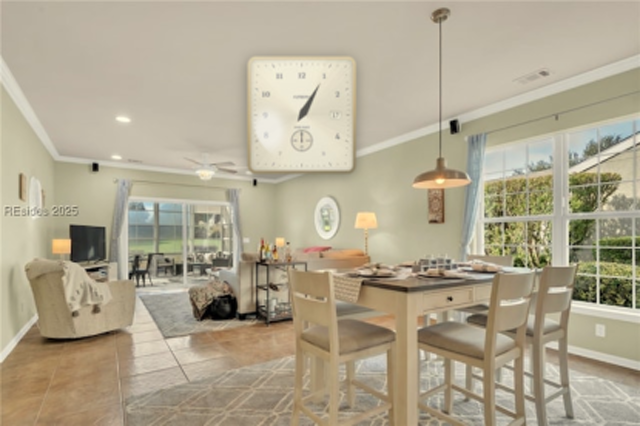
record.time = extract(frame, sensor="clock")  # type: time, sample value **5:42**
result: **1:05**
